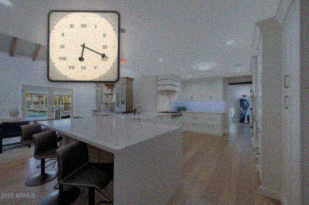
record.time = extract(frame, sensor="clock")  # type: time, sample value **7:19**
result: **6:19**
